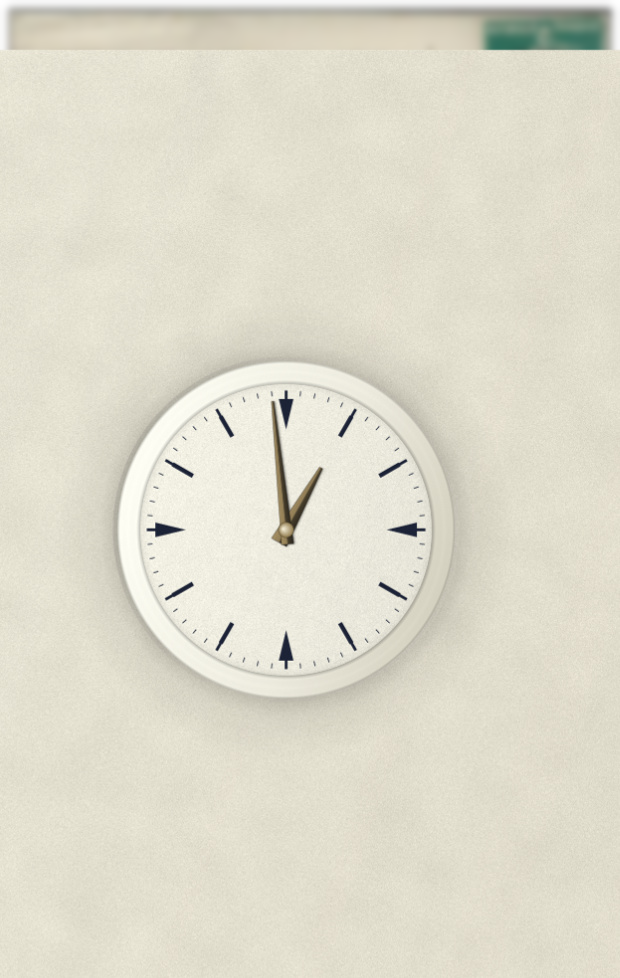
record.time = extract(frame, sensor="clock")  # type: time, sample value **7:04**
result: **12:59**
